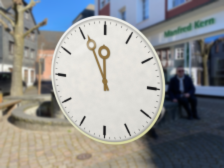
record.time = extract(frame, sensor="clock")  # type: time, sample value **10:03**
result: **11:56**
